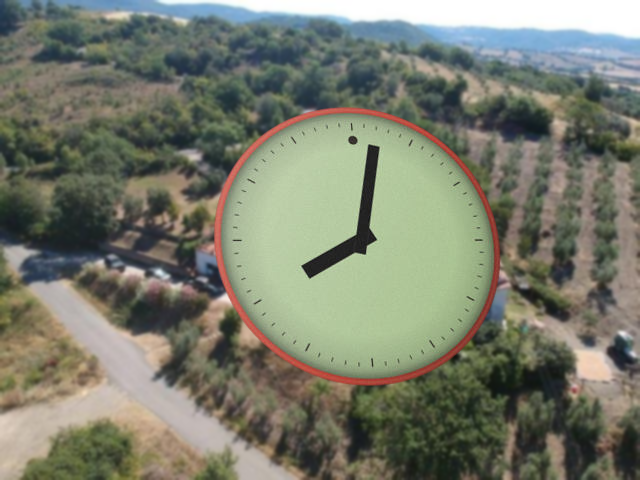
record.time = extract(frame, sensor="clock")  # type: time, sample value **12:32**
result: **8:02**
